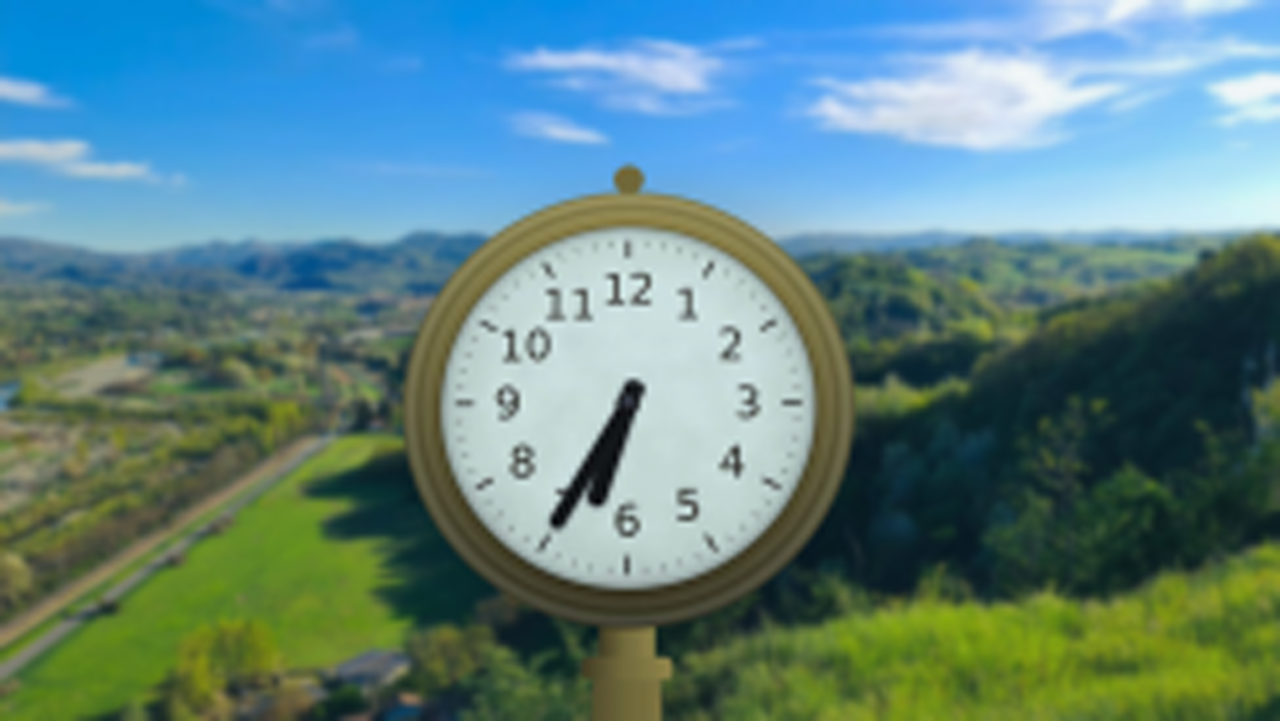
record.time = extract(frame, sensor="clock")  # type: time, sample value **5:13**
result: **6:35**
